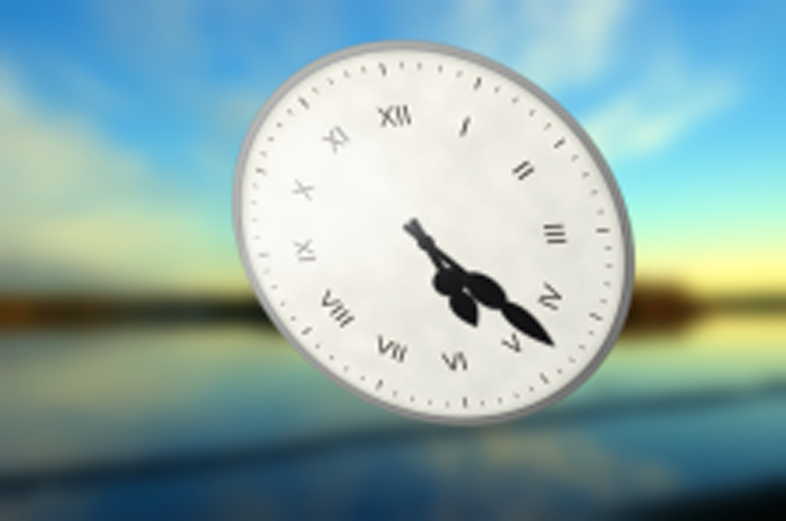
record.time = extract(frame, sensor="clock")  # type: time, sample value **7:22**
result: **5:23**
